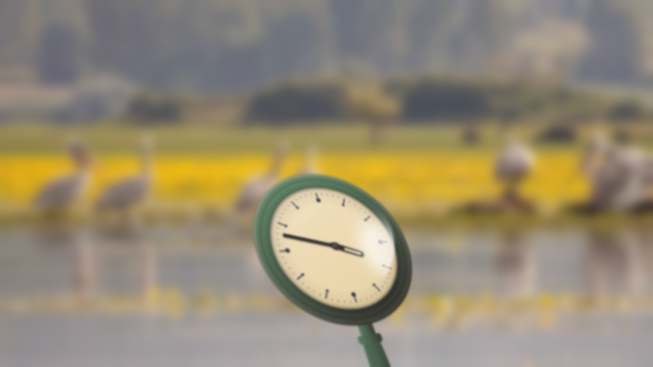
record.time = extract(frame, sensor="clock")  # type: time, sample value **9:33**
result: **3:48**
